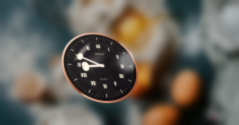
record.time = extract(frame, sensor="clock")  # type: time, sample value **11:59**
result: **8:49**
